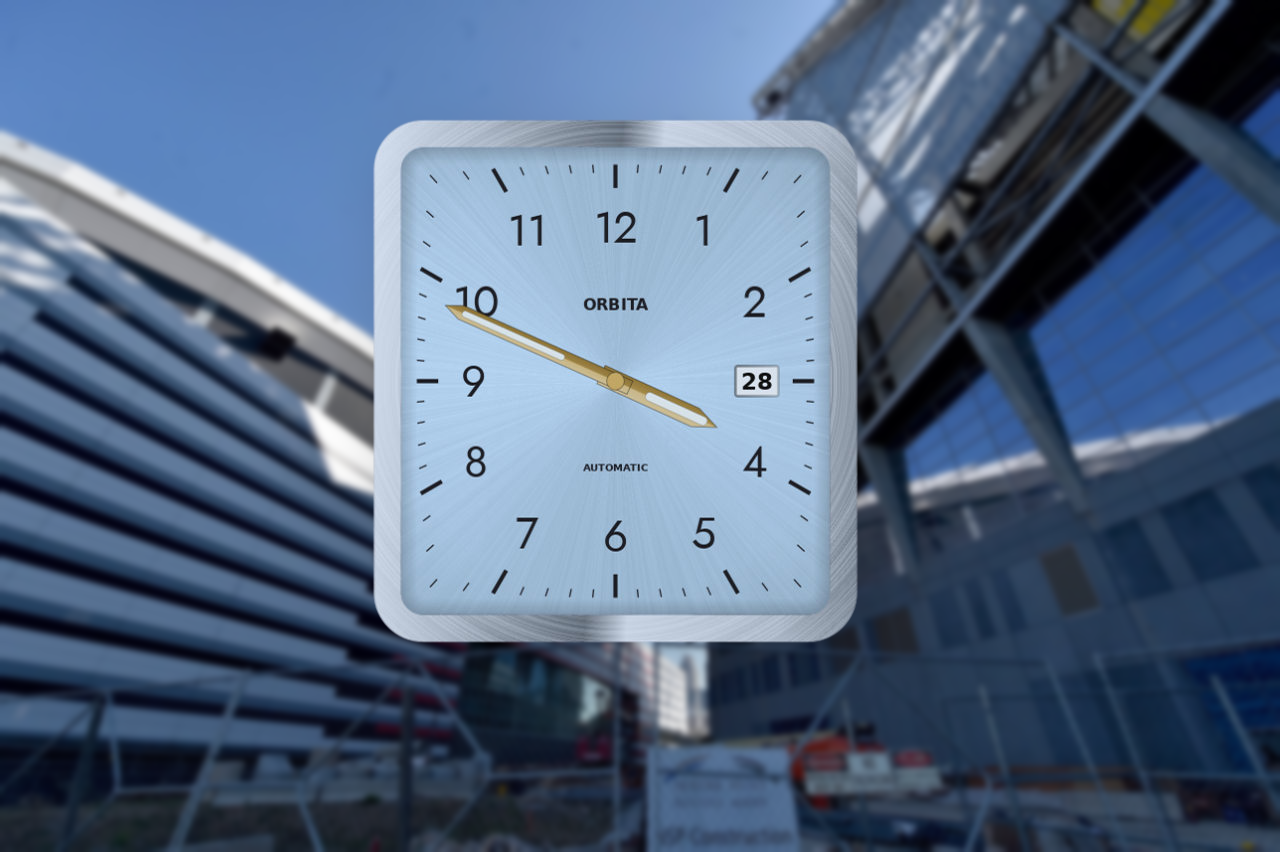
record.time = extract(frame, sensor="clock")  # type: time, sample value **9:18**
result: **3:49**
